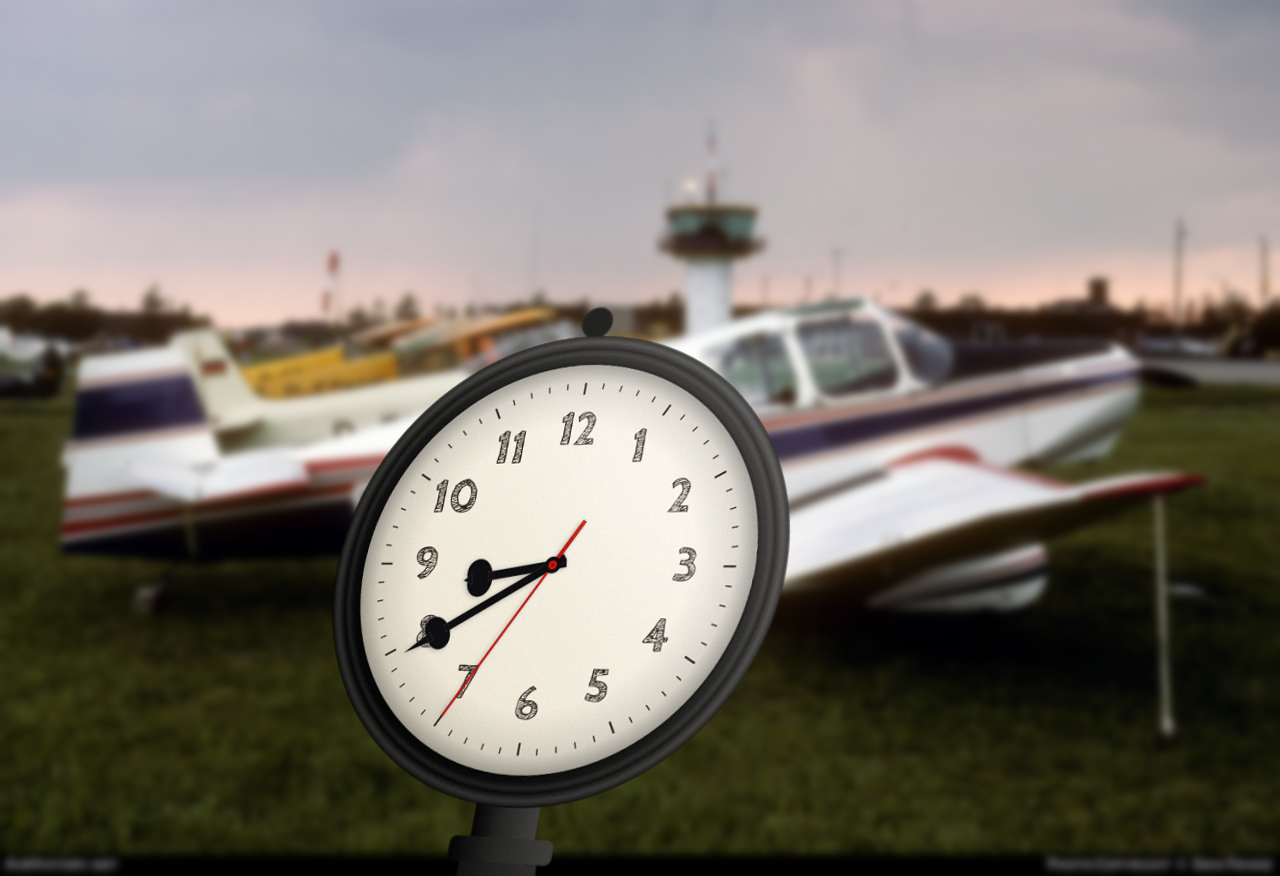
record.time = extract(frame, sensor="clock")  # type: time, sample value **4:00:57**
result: **8:39:35**
